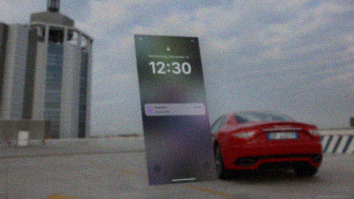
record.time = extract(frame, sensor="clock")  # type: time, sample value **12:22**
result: **12:30**
